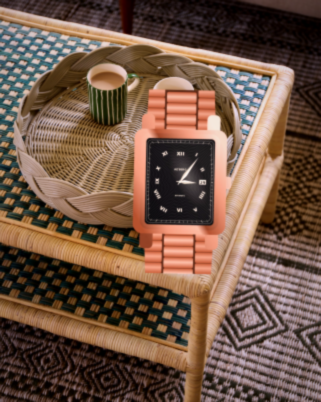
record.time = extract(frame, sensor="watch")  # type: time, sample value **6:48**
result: **3:06**
